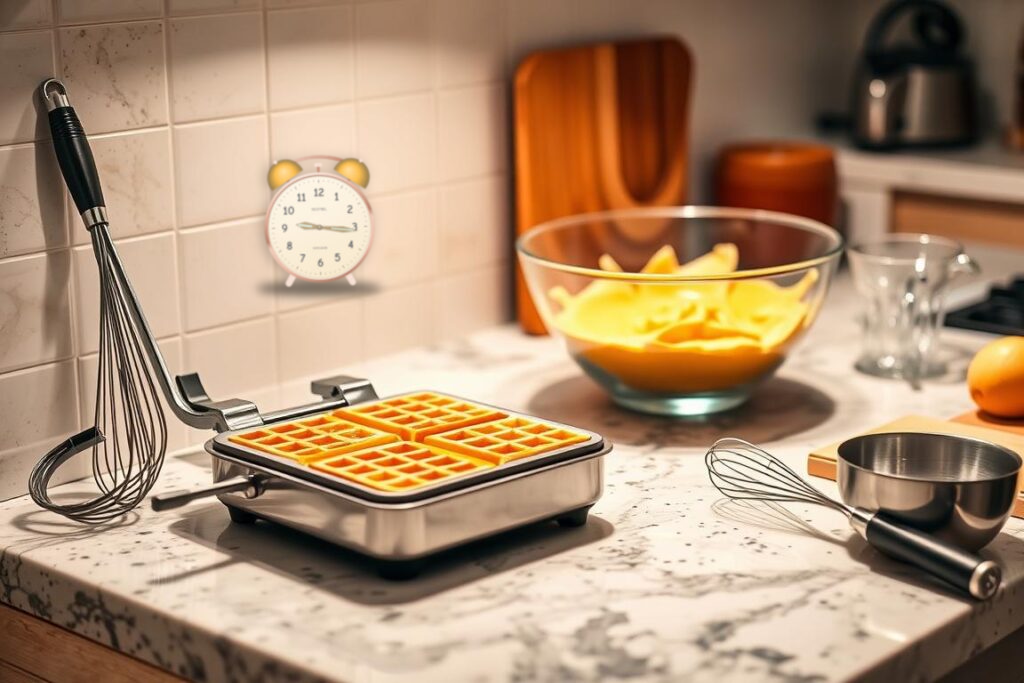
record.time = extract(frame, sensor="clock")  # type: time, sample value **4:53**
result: **9:16**
